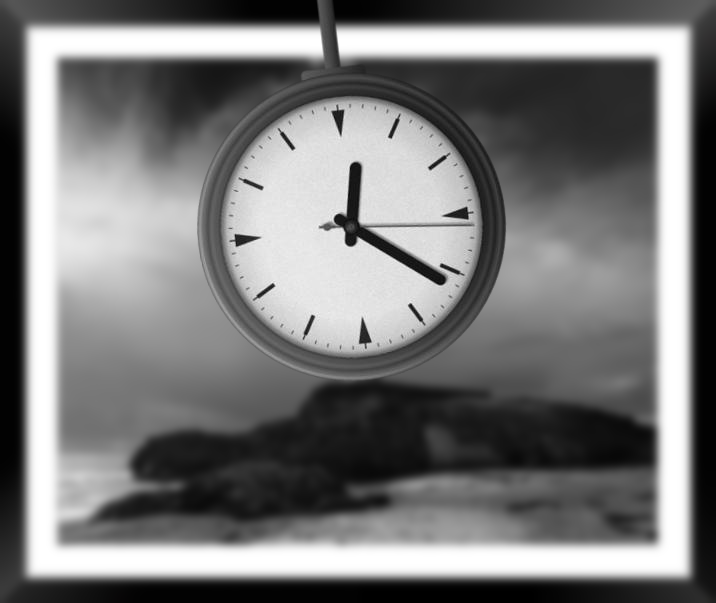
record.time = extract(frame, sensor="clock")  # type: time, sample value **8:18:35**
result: **12:21:16**
